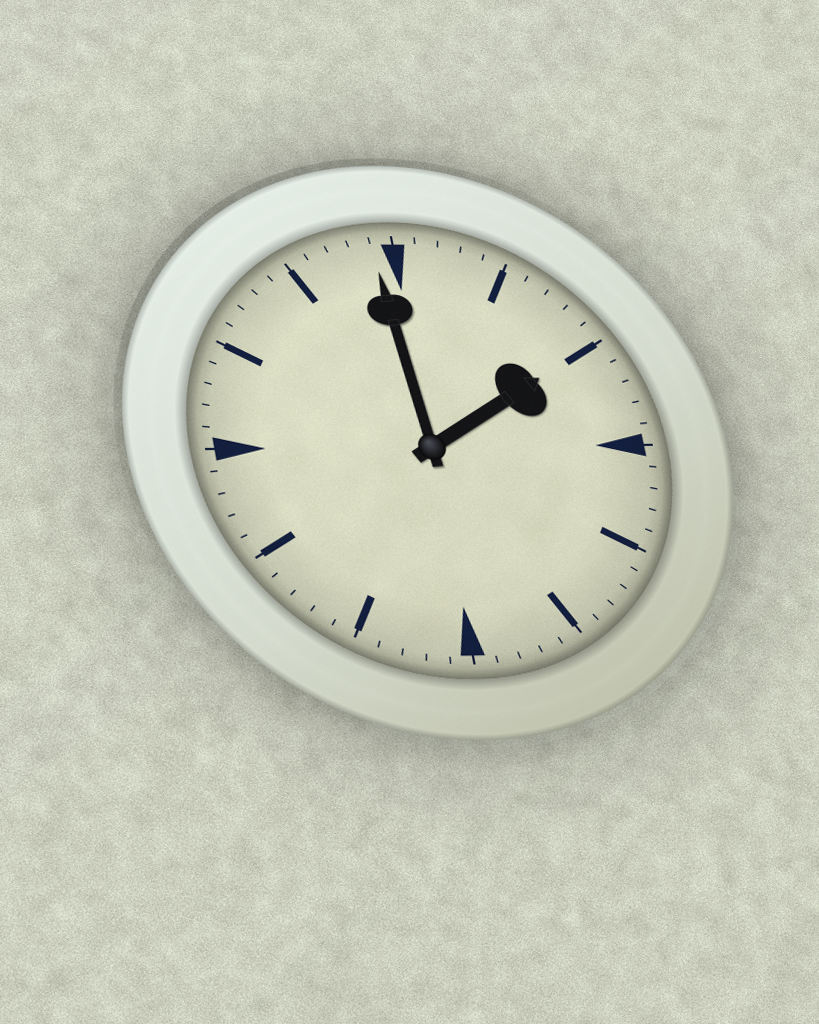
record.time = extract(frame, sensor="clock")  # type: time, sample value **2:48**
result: **1:59**
